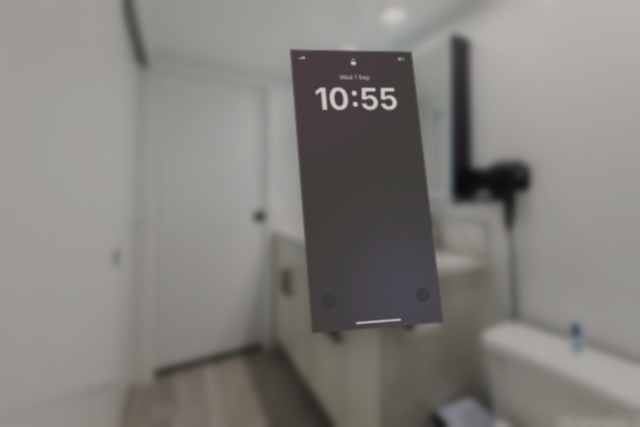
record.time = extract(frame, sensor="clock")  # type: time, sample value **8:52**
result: **10:55**
